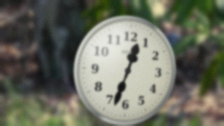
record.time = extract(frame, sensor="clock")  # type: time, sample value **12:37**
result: **12:33**
